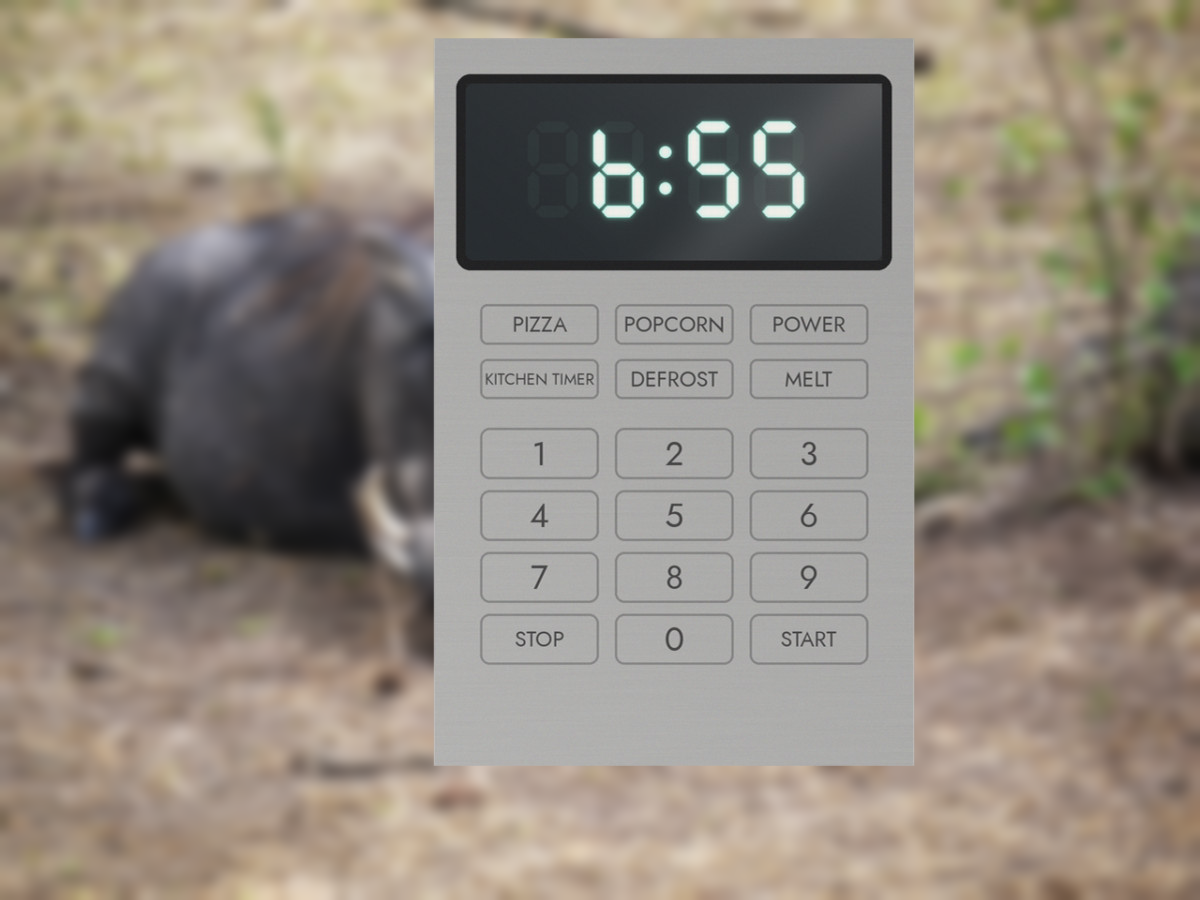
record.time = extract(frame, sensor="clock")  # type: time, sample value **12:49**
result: **6:55**
